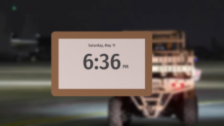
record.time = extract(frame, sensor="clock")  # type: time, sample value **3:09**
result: **6:36**
